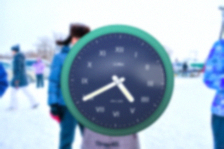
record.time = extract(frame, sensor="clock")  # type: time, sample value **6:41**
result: **4:40**
